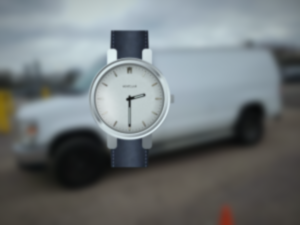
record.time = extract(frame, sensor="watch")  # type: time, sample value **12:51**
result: **2:30**
